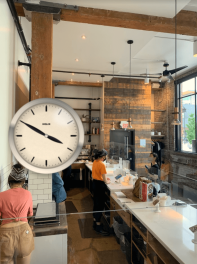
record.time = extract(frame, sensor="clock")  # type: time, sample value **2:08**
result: **3:50**
